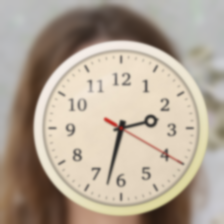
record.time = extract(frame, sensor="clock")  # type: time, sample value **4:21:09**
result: **2:32:20**
